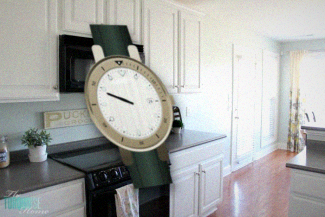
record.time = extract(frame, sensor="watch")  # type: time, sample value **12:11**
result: **9:49**
